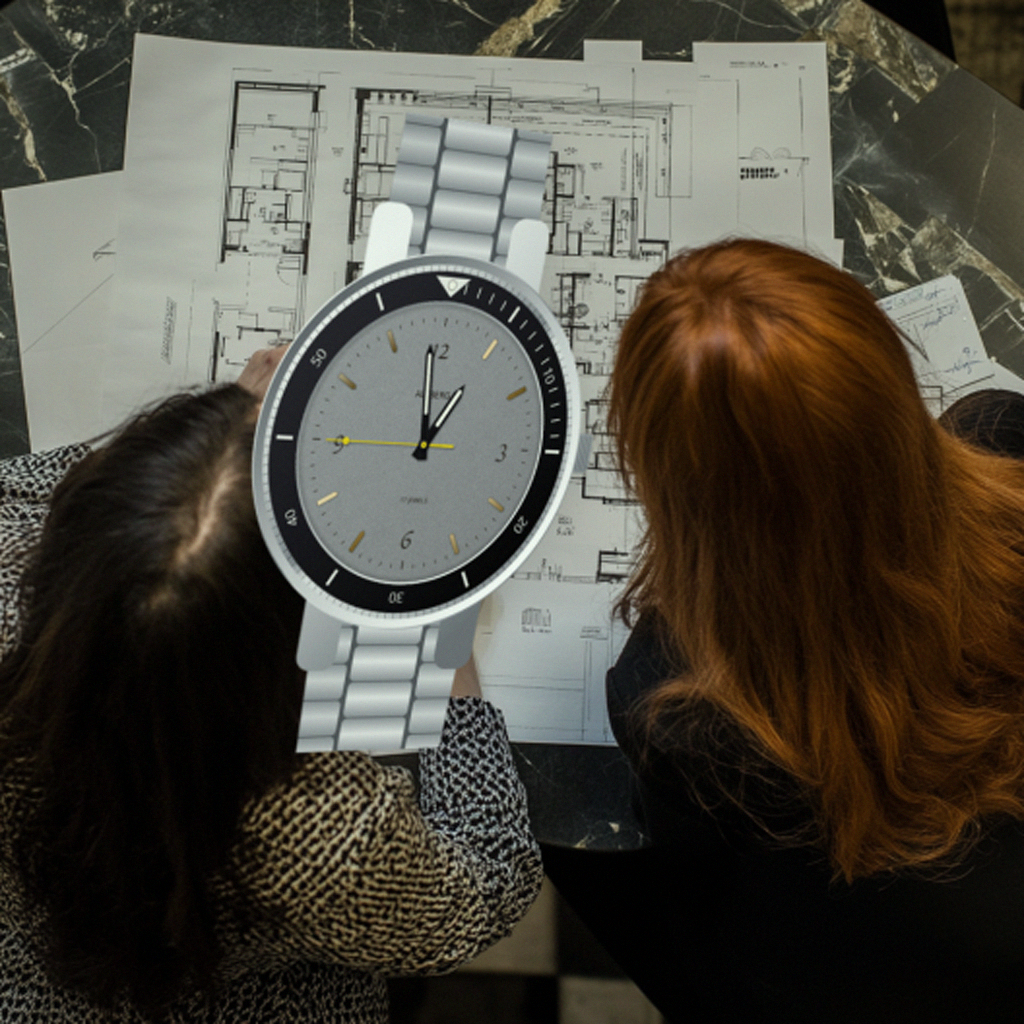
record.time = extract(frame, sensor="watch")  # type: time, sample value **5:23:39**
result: **12:58:45**
